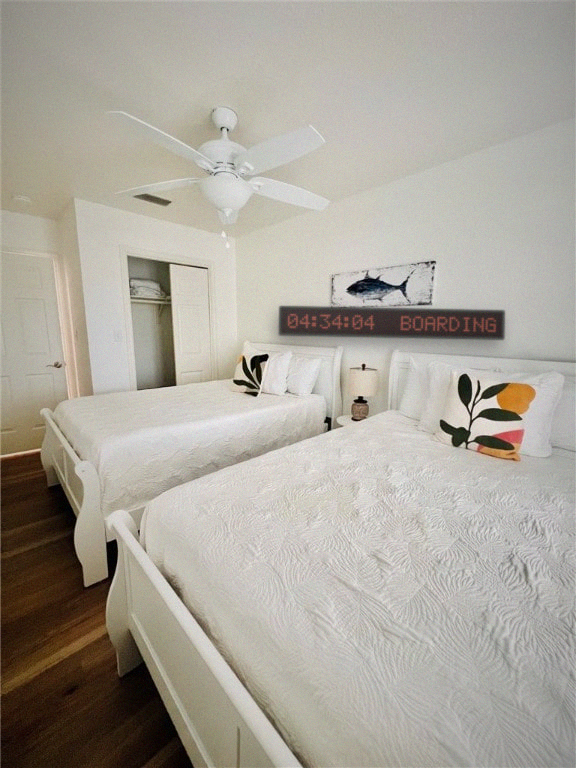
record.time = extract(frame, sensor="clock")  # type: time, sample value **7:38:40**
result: **4:34:04**
